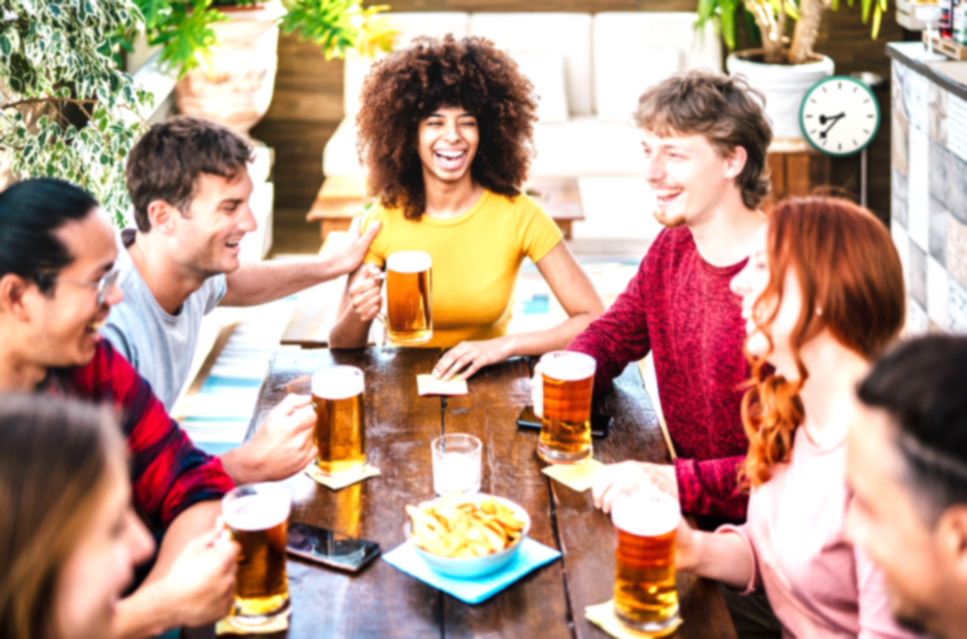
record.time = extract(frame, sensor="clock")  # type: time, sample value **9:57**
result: **8:37**
